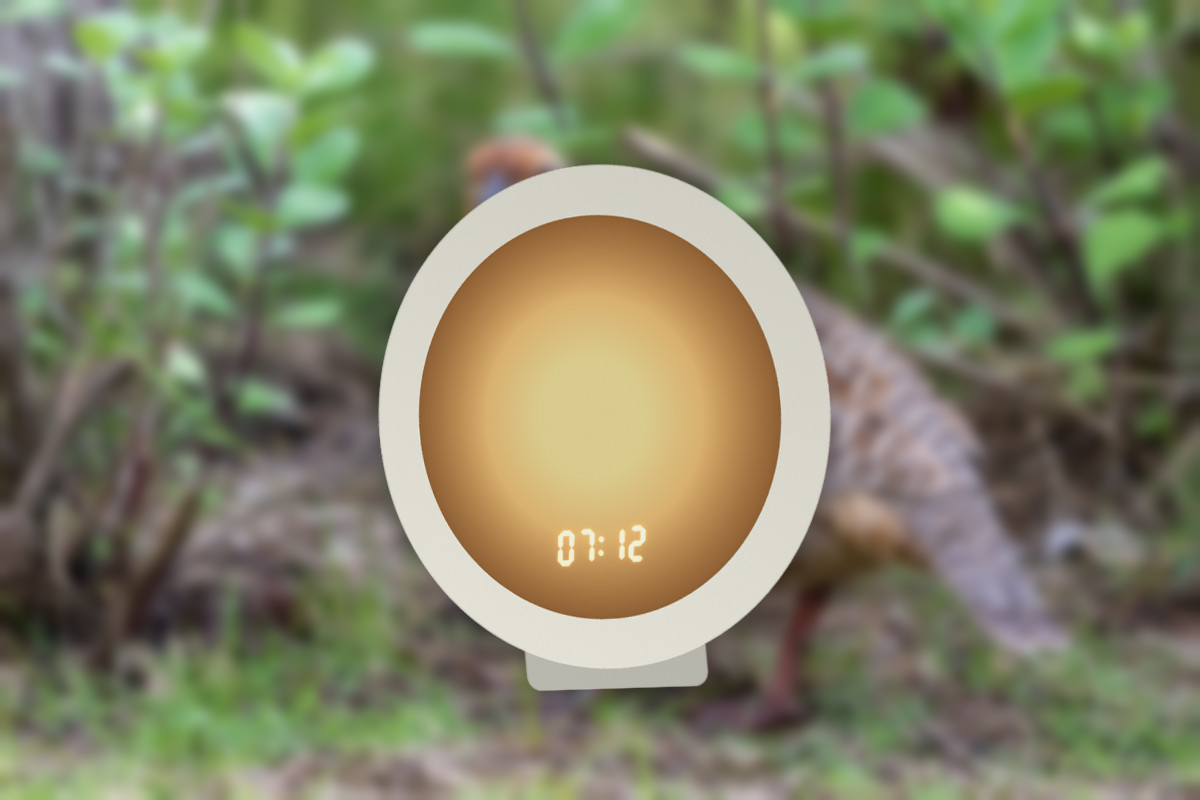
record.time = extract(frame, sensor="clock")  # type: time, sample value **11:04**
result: **7:12**
